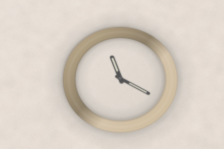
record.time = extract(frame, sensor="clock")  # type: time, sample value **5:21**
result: **11:20**
